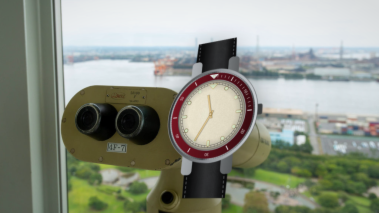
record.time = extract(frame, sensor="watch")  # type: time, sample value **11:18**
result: **11:35**
